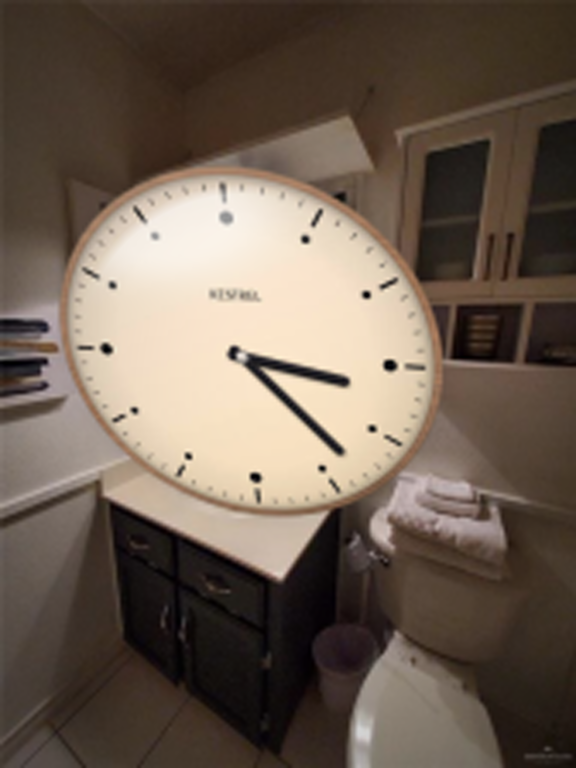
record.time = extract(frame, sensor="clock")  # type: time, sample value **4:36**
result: **3:23**
